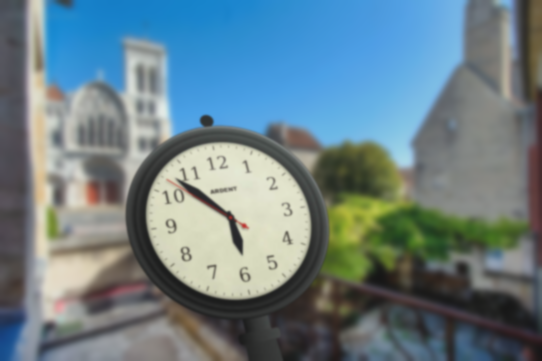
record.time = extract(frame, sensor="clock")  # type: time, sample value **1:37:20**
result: **5:52:52**
